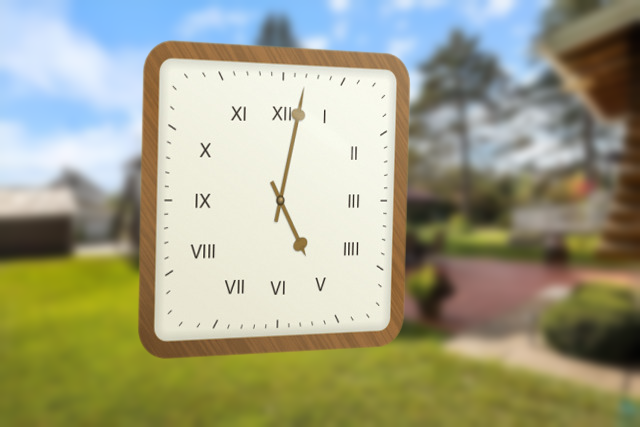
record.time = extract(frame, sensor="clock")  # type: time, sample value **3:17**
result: **5:02**
